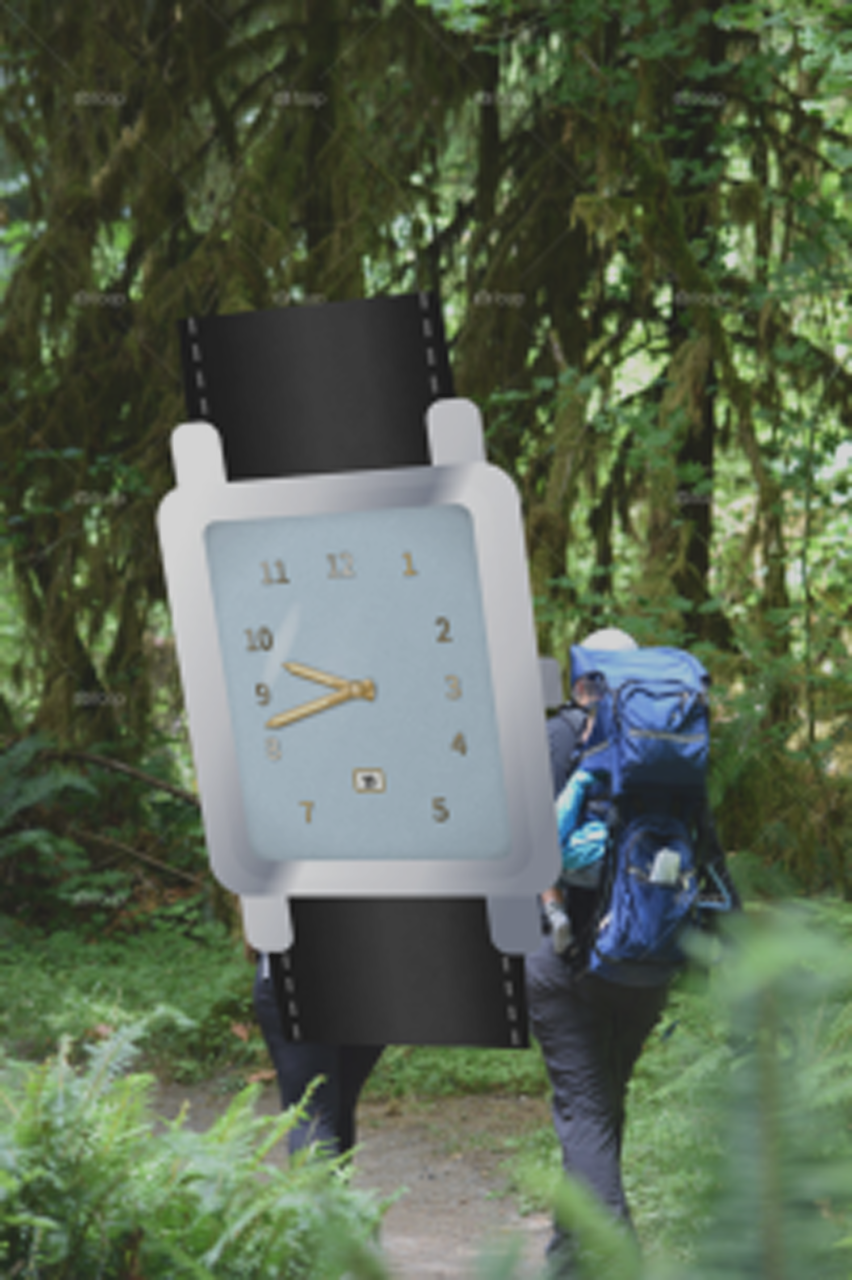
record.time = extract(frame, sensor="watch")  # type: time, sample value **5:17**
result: **9:42**
